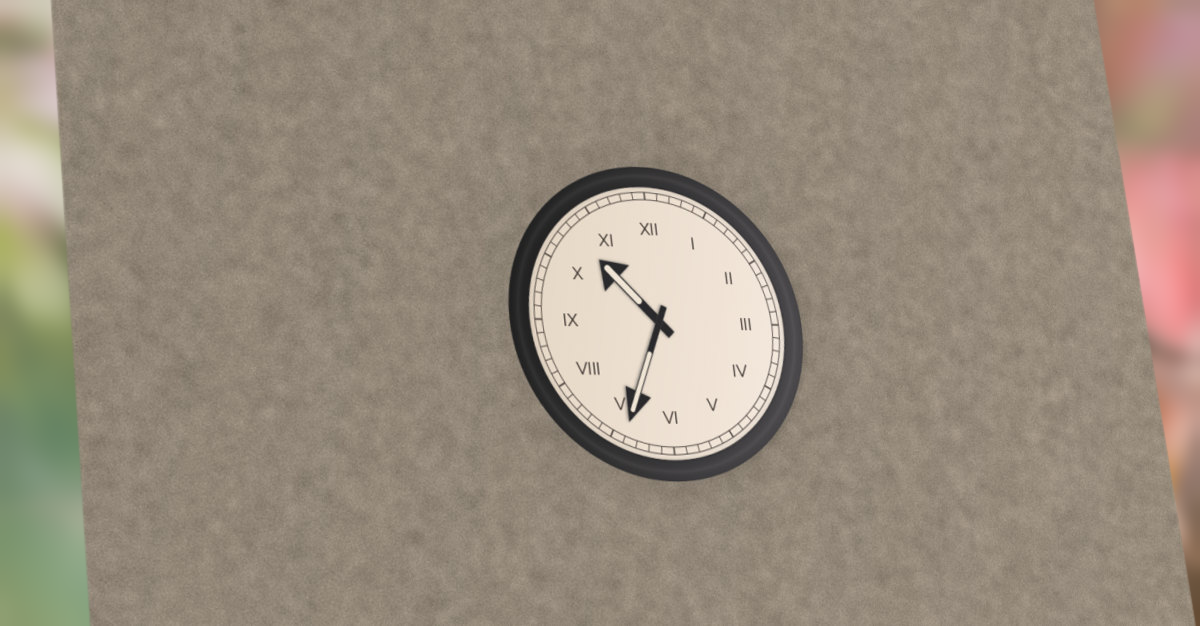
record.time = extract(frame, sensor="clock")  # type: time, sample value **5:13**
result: **10:34**
